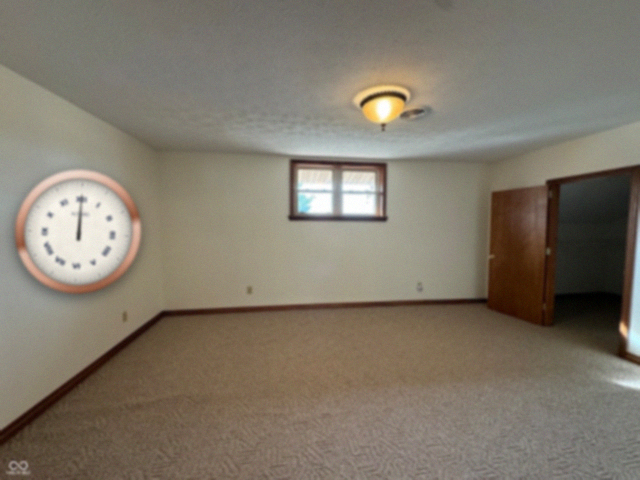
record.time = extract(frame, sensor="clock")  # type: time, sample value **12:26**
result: **12:00**
